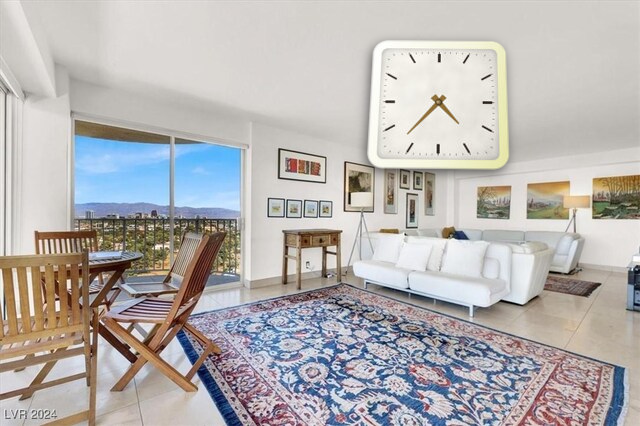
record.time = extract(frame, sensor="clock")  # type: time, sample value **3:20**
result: **4:37**
